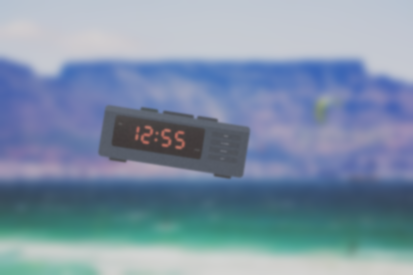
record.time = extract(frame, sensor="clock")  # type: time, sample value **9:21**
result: **12:55**
